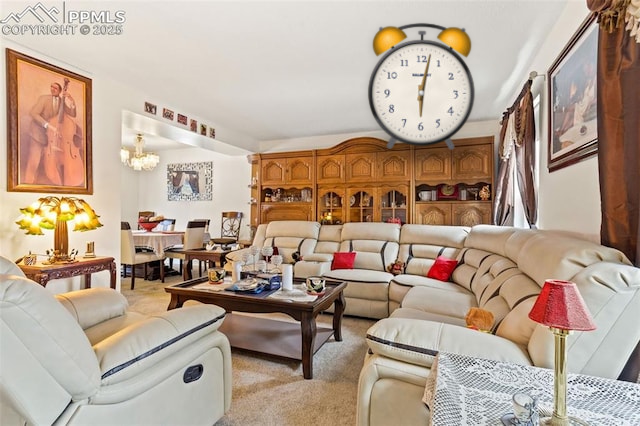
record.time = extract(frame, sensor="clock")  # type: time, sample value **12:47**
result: **6:02**
